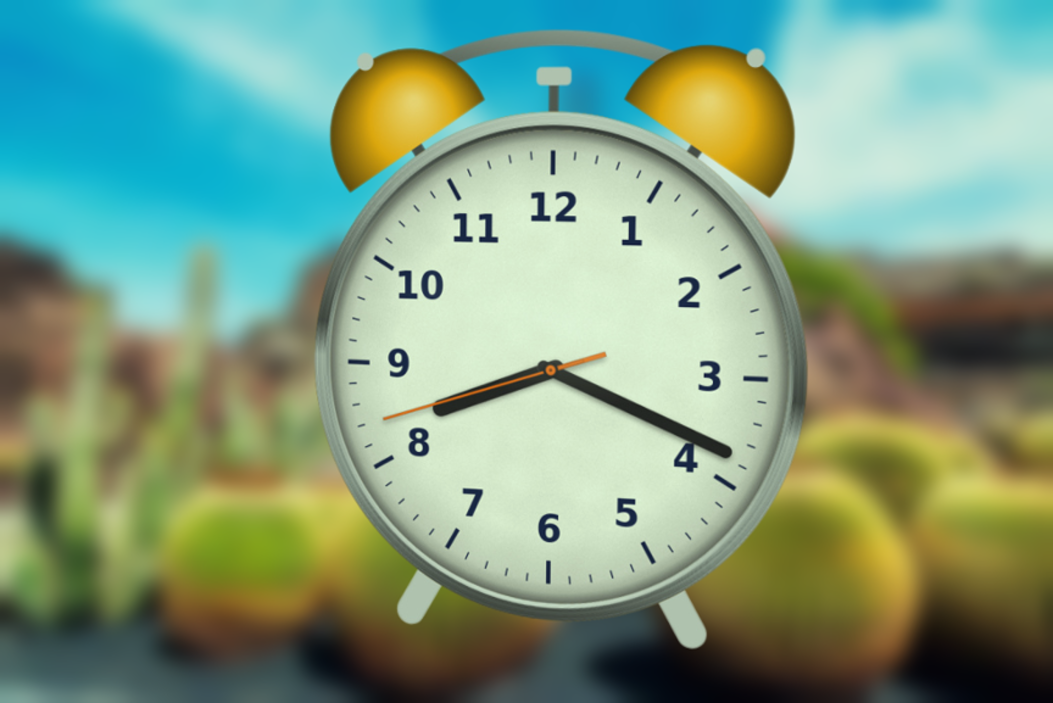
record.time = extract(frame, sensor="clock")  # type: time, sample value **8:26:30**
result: **8:18:42**
